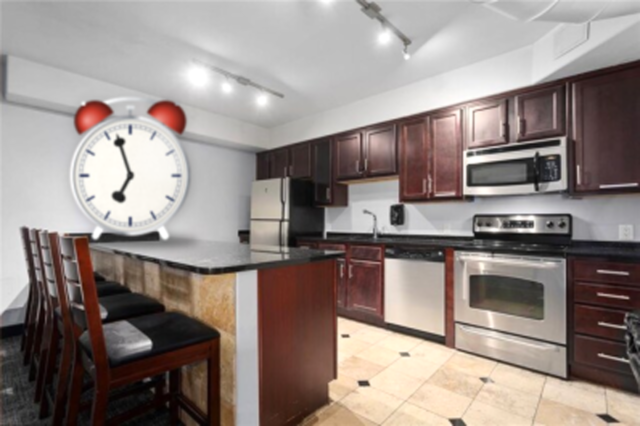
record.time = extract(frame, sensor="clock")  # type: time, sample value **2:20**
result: **6:57**
